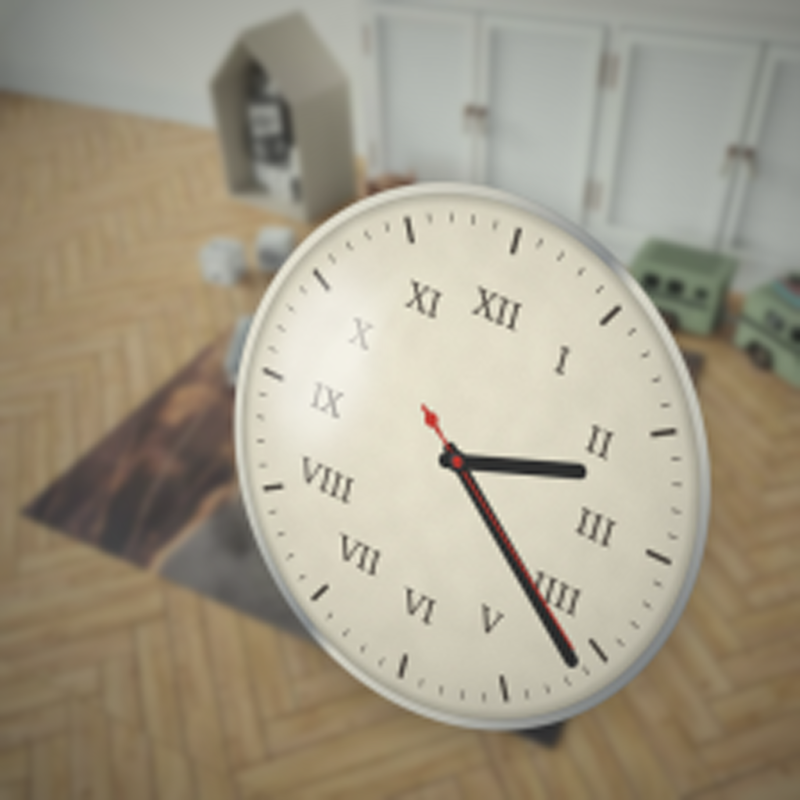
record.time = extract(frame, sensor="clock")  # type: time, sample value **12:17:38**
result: **2:21:21**
